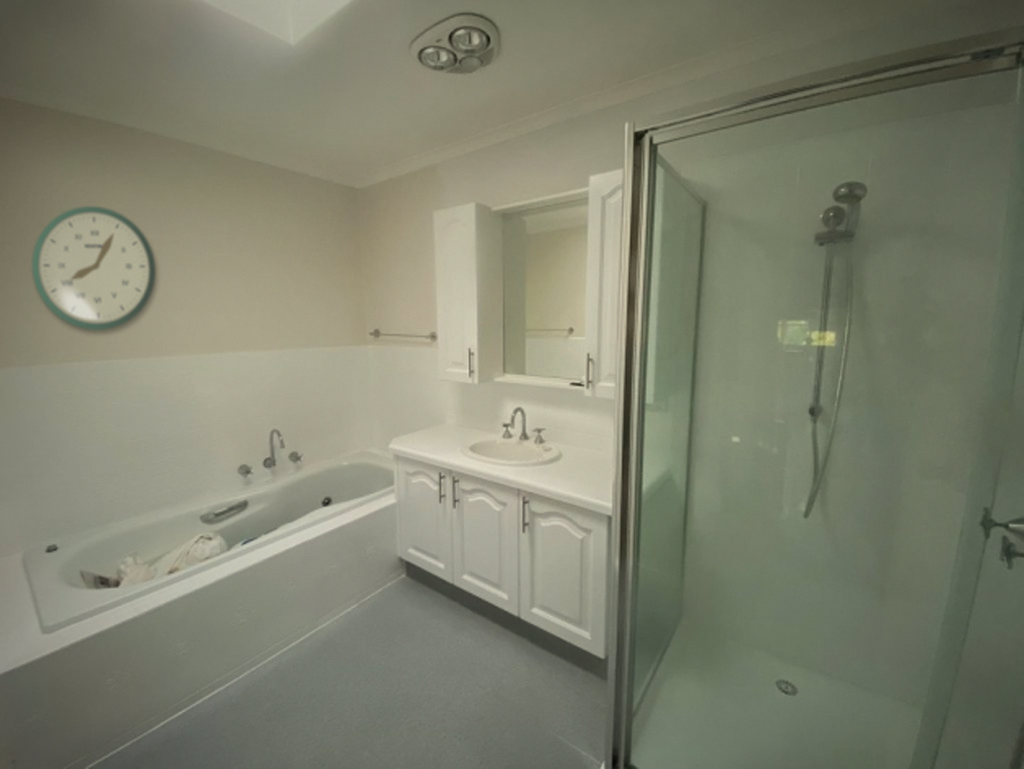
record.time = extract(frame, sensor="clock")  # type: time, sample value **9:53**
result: **8:05**
